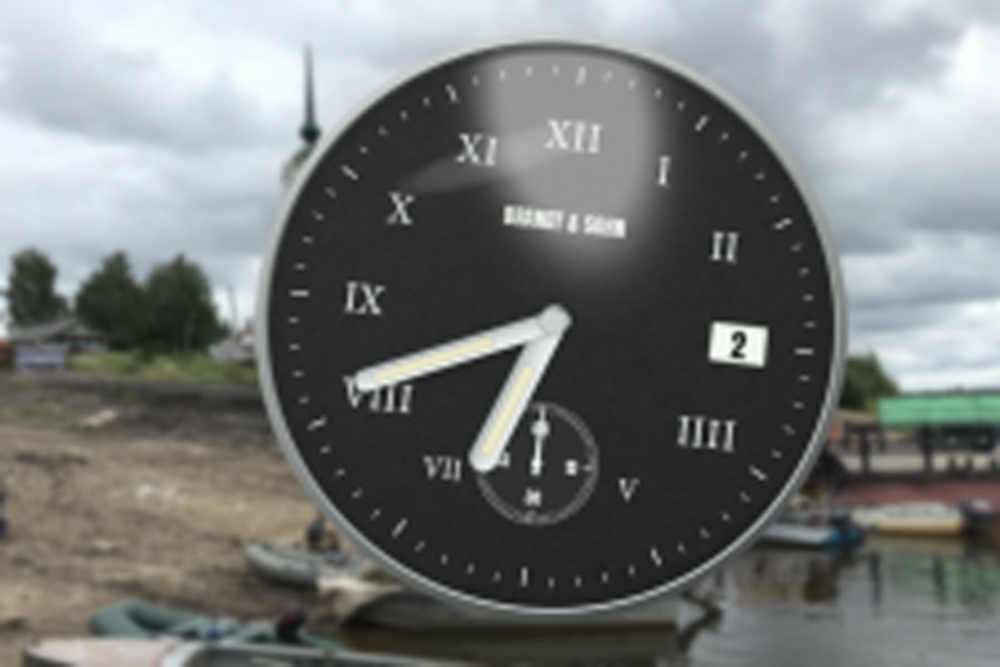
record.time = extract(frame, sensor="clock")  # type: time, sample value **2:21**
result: **6:41**
